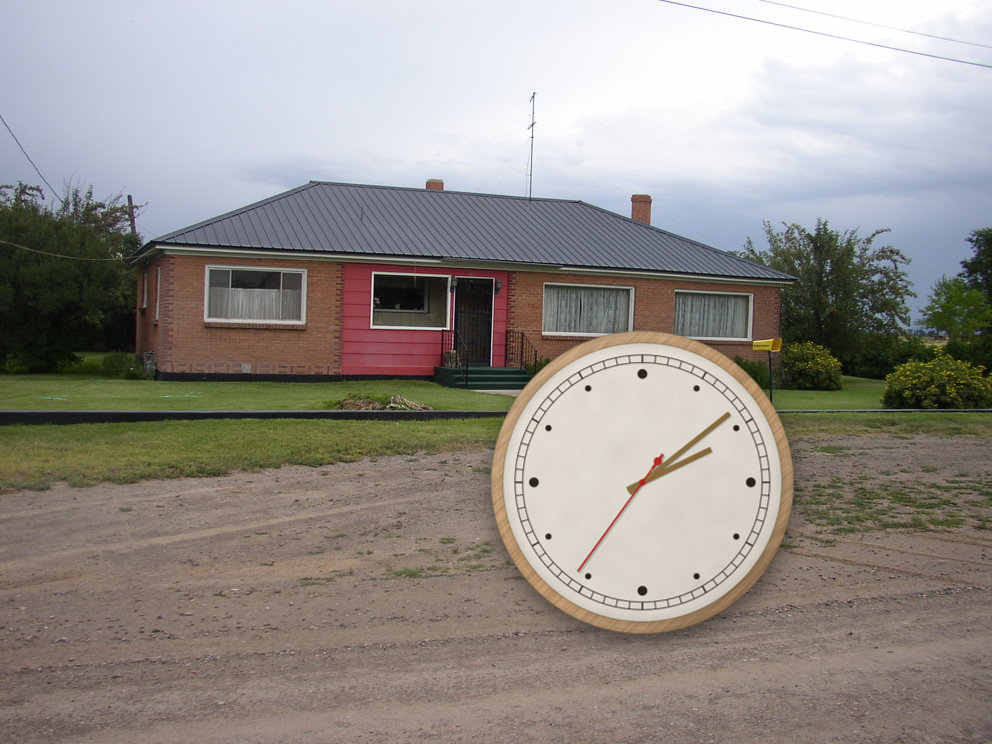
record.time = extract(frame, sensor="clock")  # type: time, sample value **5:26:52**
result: **2:08:36**
